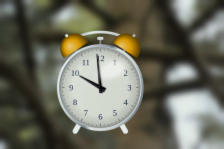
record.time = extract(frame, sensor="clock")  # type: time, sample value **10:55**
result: **9:59**
